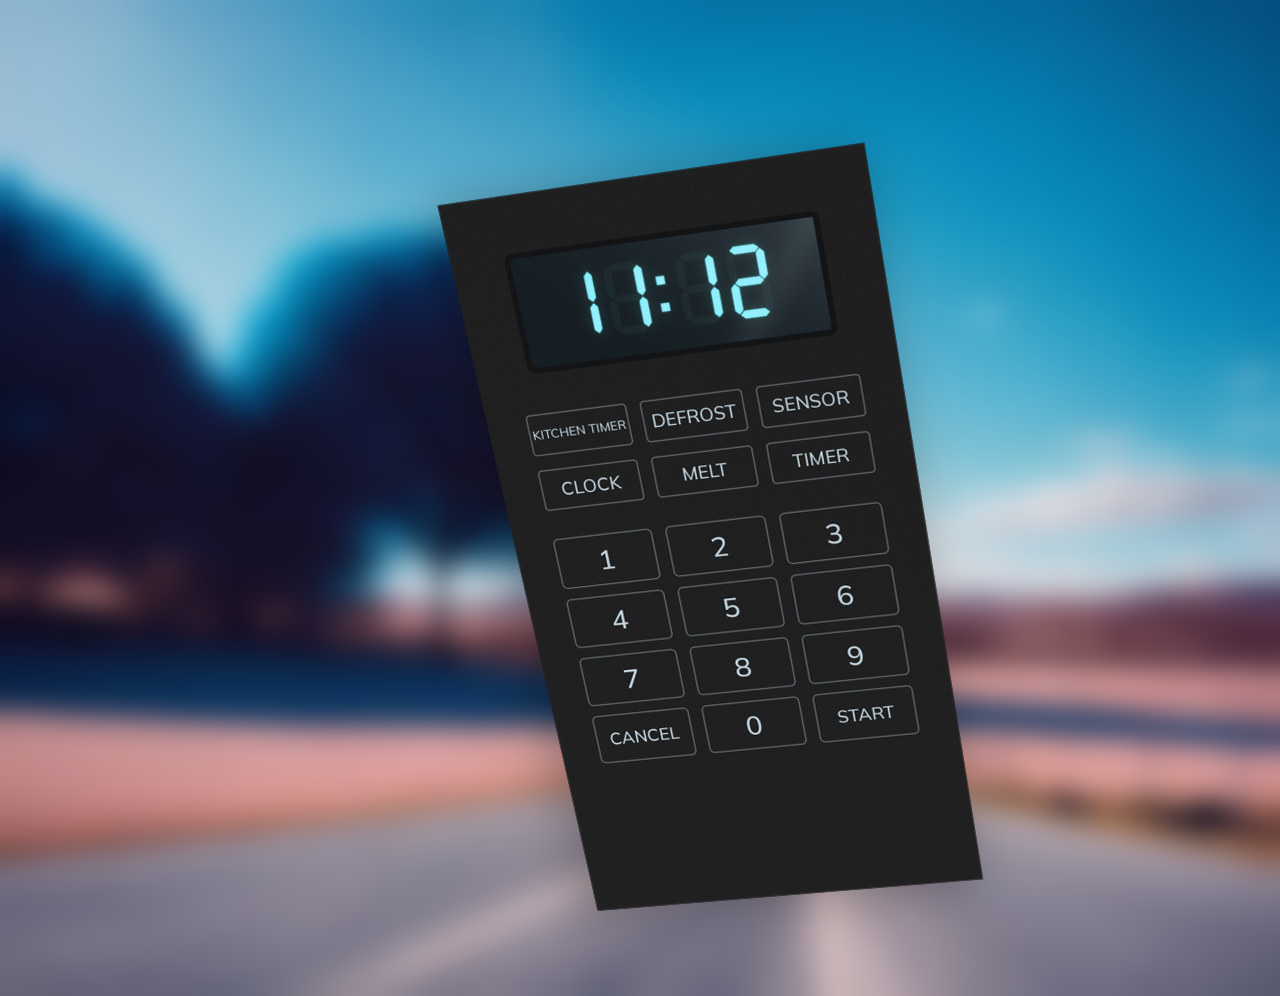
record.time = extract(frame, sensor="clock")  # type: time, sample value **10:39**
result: **11:12**
